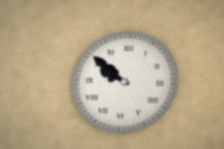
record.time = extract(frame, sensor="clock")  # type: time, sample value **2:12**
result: **9:51**
